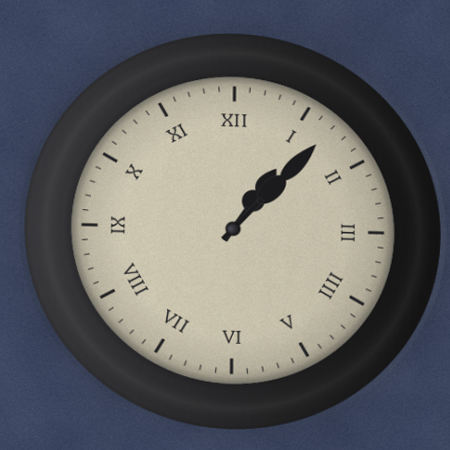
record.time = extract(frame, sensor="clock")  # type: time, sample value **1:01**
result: **1:07**
